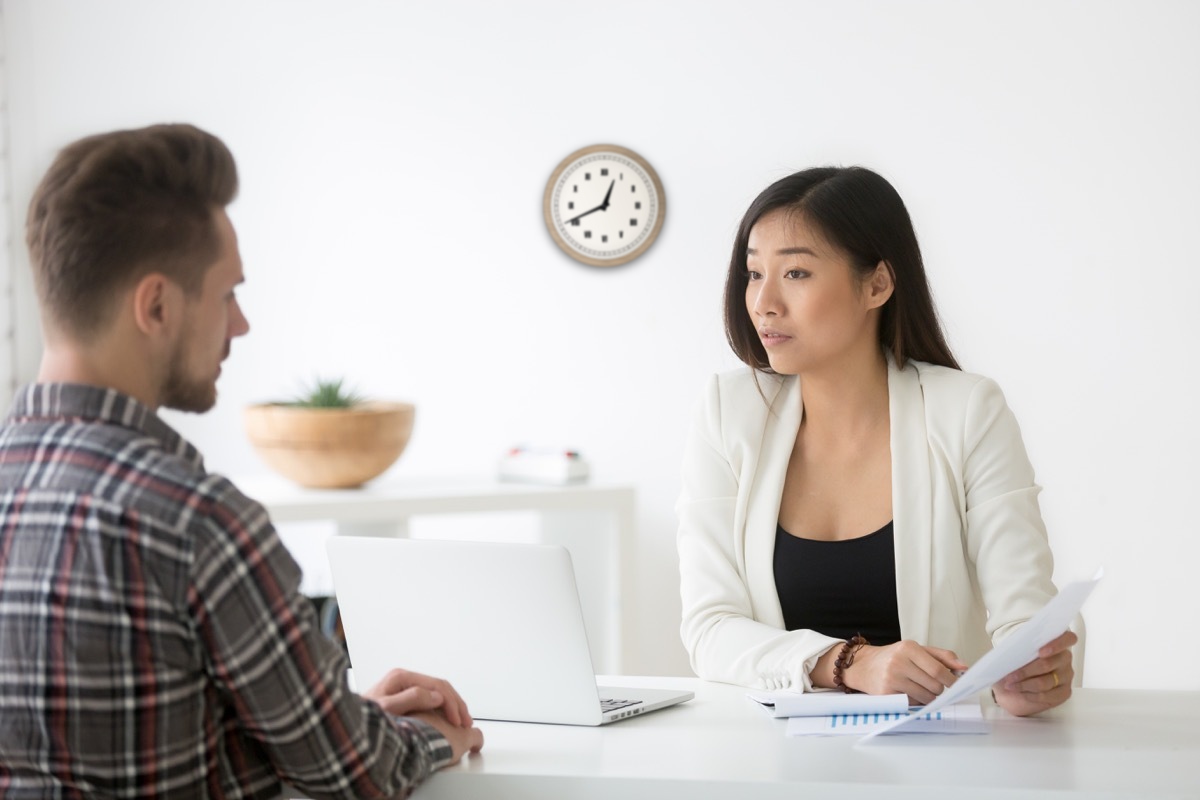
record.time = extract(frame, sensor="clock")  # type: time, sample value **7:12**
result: **12:41**
